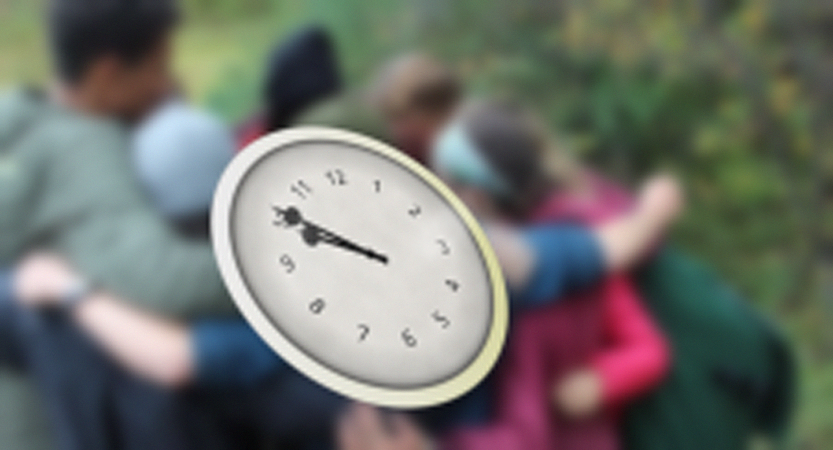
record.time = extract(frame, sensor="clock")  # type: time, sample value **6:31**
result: **9:51**
